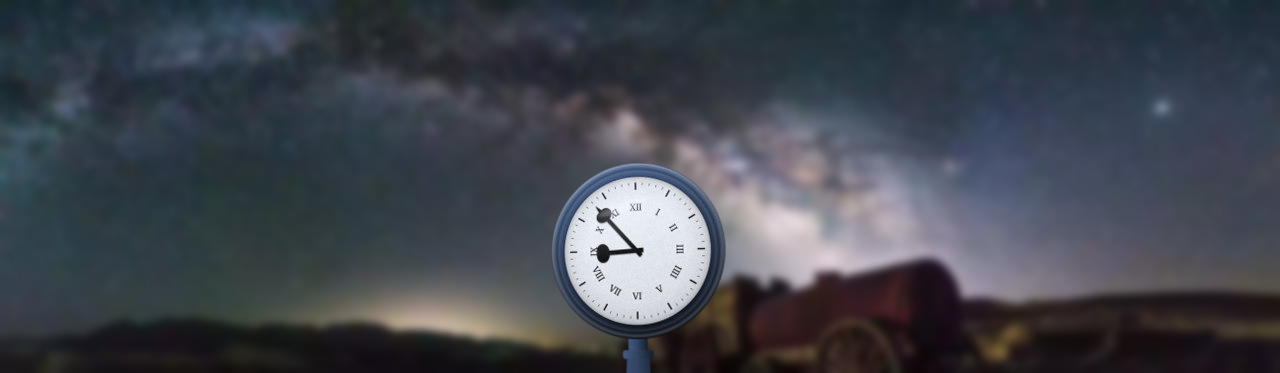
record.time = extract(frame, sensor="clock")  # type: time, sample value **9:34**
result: **8:53**
